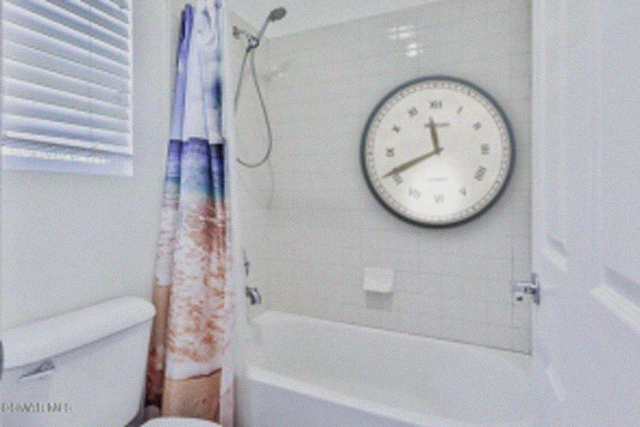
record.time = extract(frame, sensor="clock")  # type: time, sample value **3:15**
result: **11:41**
